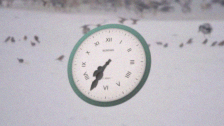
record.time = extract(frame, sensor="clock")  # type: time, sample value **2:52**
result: **7:35**
